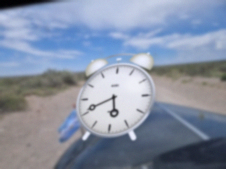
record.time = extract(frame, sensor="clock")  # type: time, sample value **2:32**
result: **5:41**
